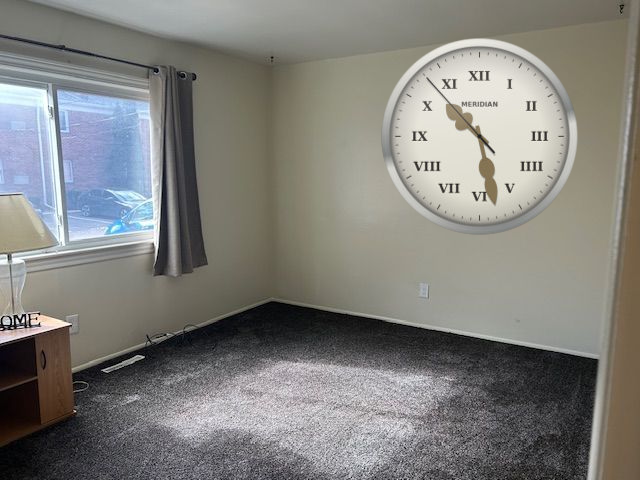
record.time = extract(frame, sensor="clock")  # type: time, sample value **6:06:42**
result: **10:27:53**
